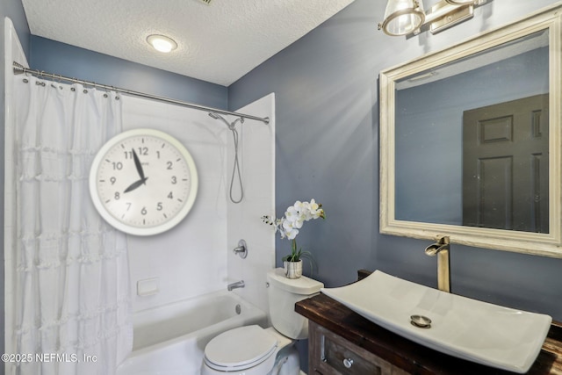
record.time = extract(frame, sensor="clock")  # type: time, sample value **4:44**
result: **7:57**
